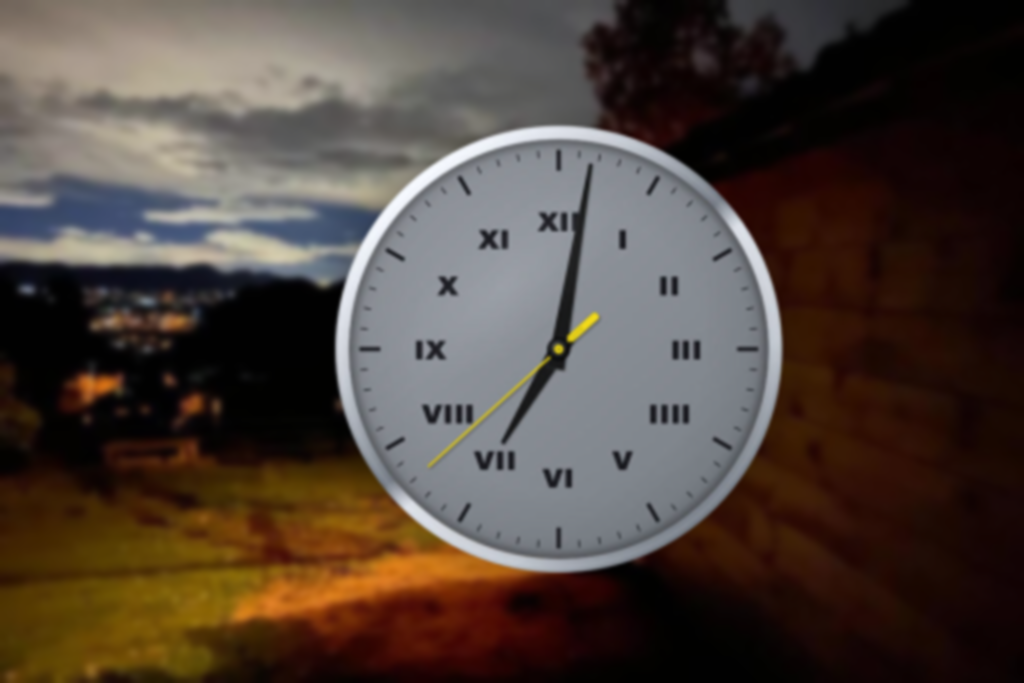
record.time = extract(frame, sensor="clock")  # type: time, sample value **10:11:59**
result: **7:01:38**
